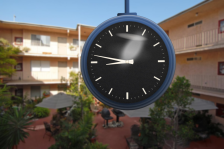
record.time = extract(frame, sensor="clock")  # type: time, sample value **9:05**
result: **8:47**
